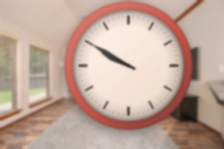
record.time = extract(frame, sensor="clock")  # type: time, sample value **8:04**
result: **9:50**
